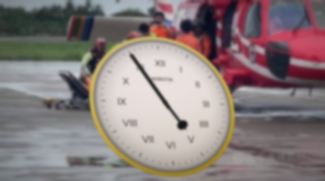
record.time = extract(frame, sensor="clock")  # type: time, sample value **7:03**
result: **4:55**
